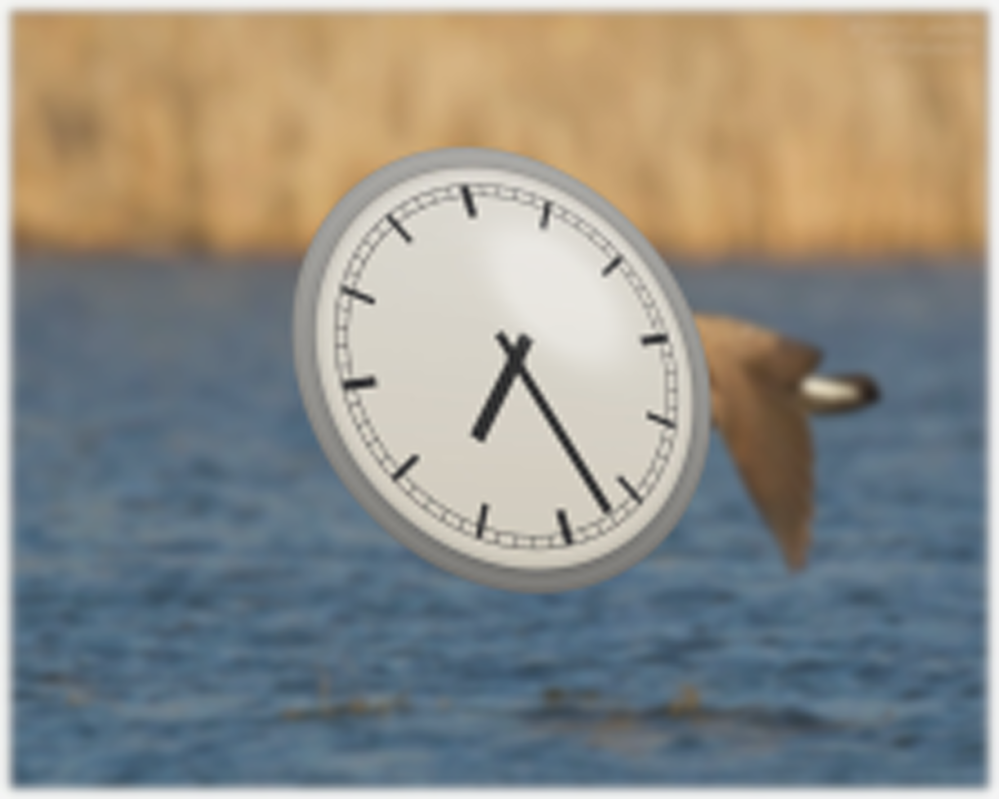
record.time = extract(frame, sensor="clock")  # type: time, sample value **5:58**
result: **7:27**
